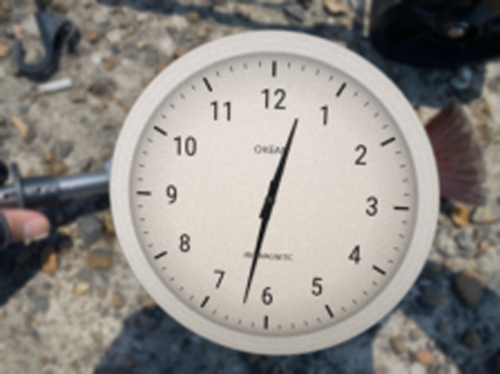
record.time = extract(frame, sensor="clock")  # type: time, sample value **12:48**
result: **12:32**
